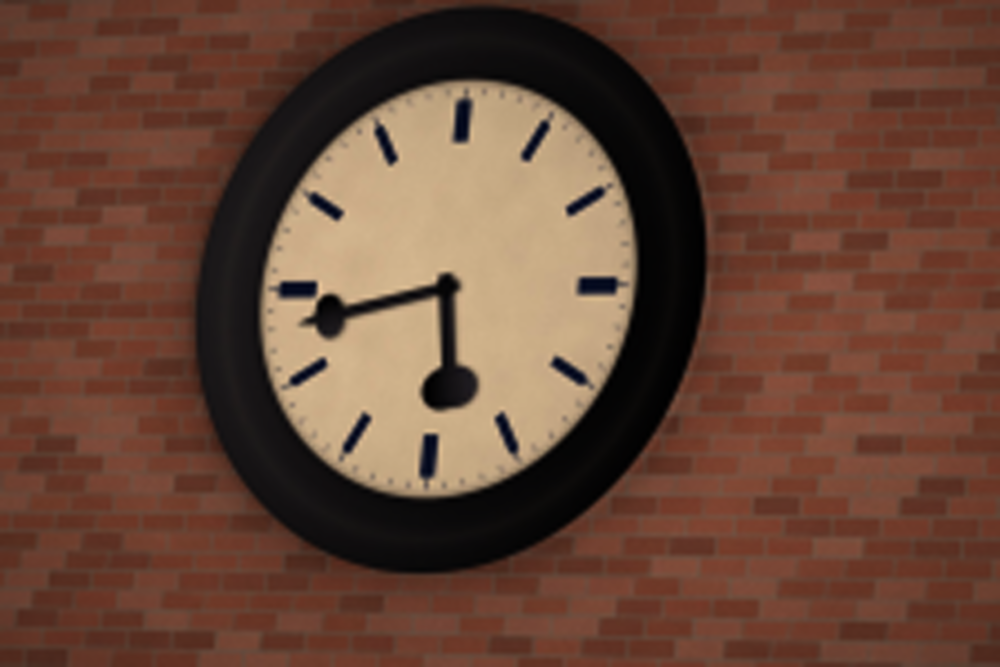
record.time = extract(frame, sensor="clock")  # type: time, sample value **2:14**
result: **5:43**
